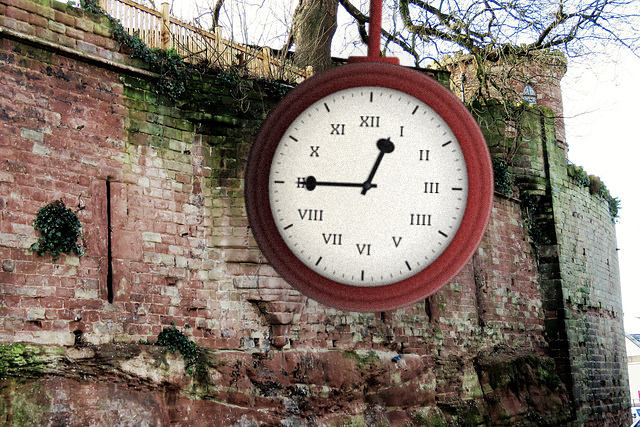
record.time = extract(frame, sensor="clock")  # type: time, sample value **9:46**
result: **12:45**
